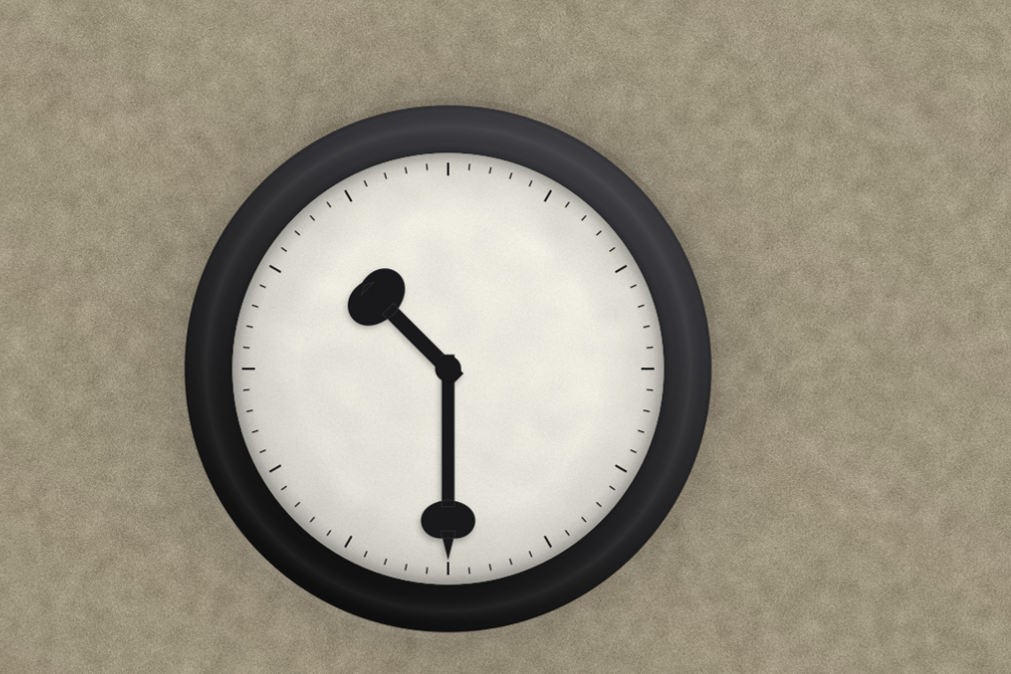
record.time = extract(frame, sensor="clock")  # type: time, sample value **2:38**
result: **10:30**
